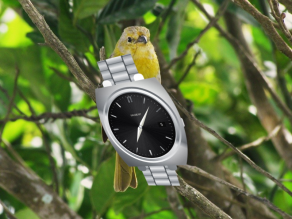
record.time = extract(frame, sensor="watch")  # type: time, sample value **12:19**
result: **7:07**
